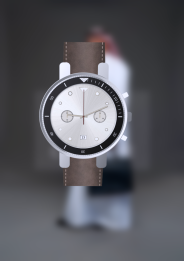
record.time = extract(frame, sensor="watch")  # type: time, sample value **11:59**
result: **9:11**
